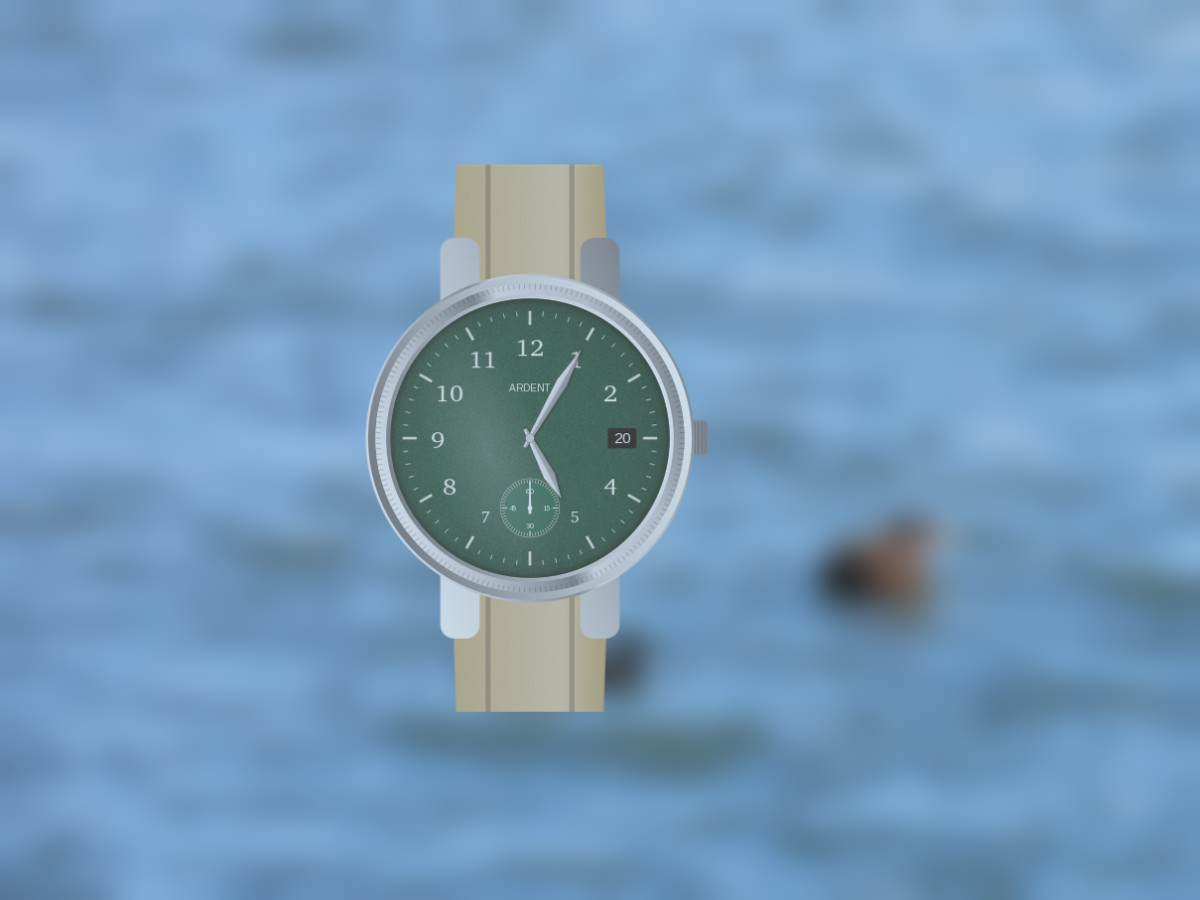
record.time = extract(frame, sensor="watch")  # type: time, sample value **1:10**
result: **5:05**
